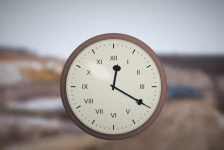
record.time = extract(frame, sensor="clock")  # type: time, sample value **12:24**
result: **12:20**
